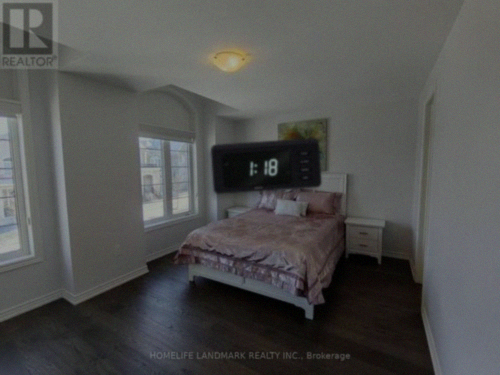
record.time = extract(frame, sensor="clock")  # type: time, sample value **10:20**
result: **1:18**
